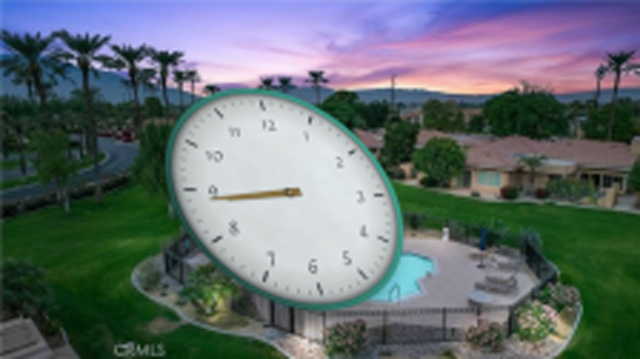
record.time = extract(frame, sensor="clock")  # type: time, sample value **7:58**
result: **8:44**
